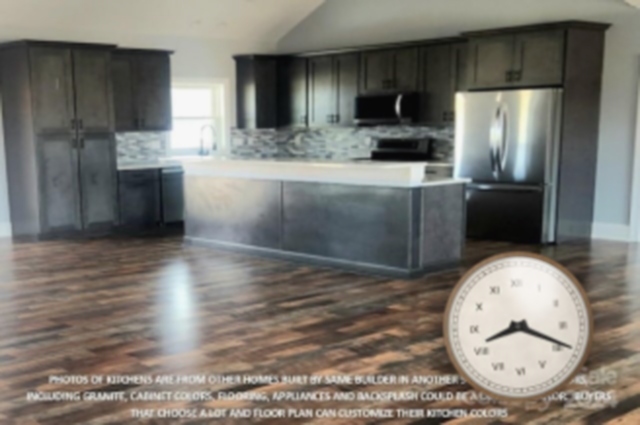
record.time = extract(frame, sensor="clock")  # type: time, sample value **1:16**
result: **8:19**
